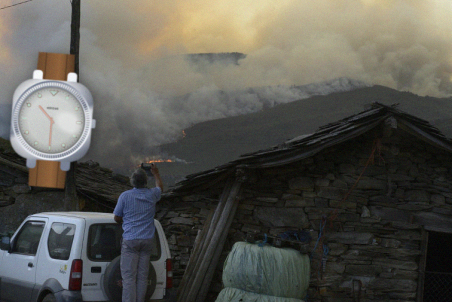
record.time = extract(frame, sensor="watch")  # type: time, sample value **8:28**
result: **10:30**
